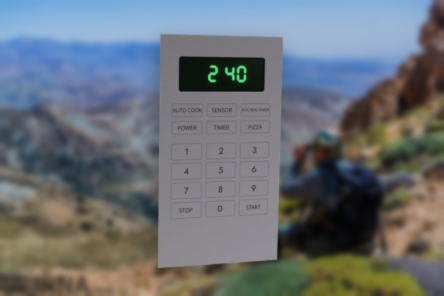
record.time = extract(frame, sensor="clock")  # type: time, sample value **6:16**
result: **2:40**
